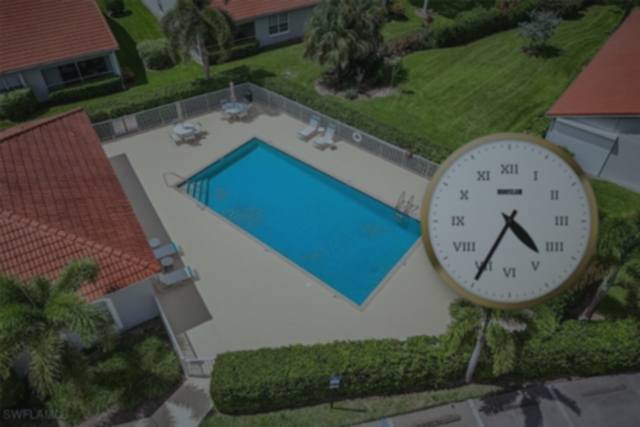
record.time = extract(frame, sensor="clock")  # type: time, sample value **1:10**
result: **4:35**
